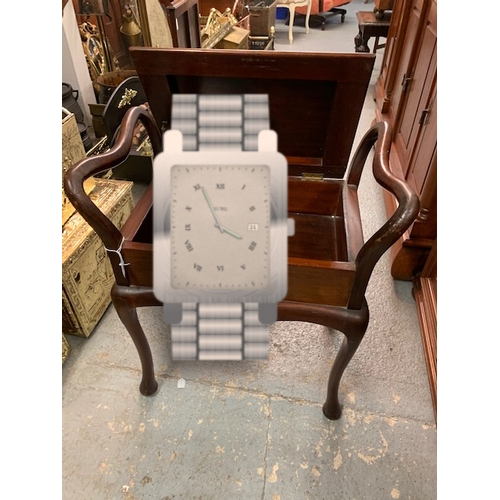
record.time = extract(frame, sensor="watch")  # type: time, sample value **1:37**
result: **3:56**
